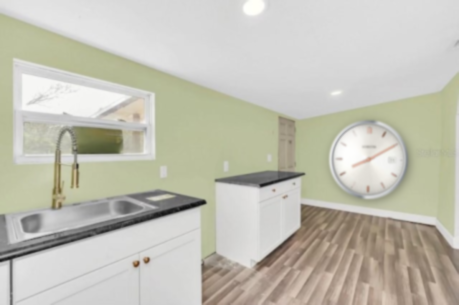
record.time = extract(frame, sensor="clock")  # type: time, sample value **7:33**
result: **8:10**
